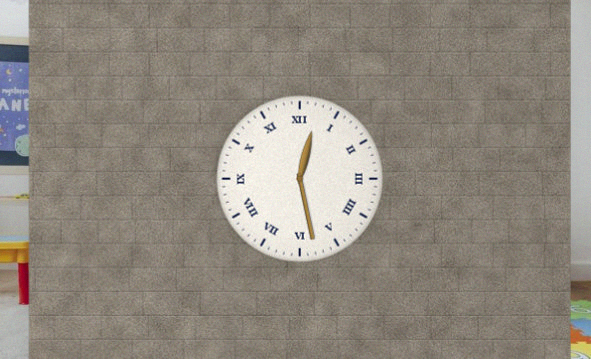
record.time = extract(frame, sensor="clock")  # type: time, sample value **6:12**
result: **12:28**
